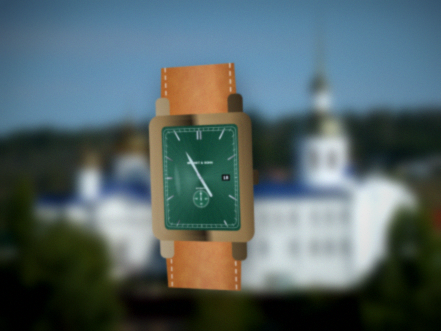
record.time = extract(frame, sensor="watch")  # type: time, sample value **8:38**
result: **4:55**
